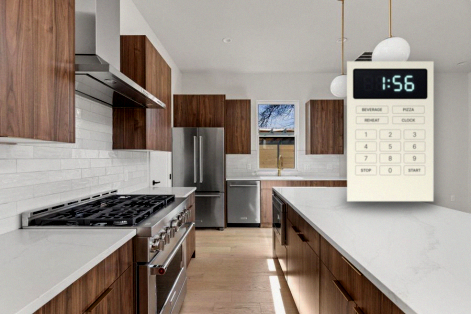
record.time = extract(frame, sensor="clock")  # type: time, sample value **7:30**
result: **1:56**
